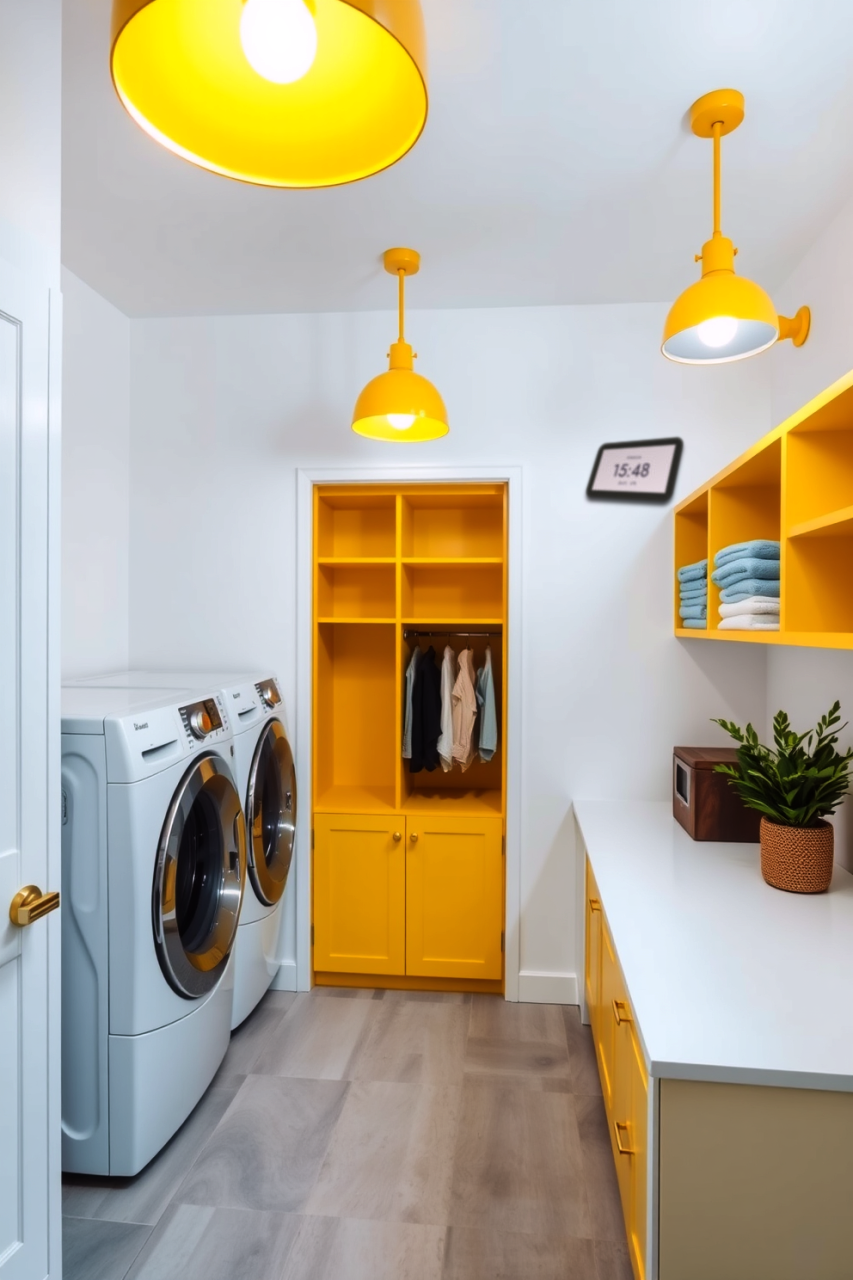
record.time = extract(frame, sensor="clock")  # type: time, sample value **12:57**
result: **15:48**
